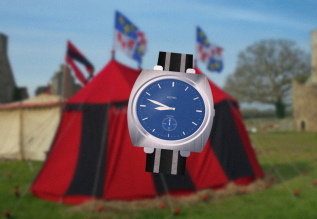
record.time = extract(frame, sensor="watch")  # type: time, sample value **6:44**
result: **8:48**
